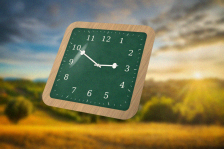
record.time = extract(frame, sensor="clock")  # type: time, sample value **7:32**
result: **2:50**
